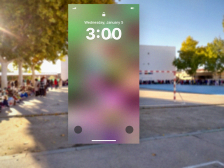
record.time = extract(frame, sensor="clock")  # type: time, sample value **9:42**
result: **3:00**
